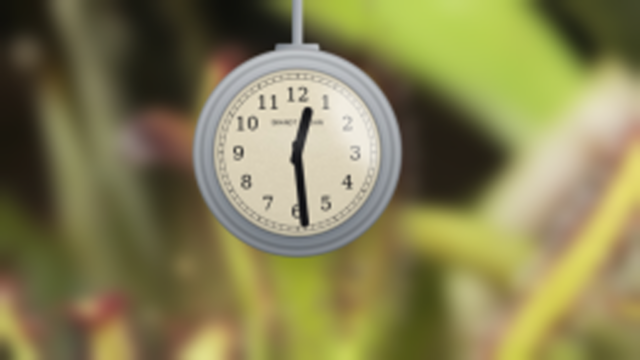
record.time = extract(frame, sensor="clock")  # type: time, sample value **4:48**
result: **12:29**
